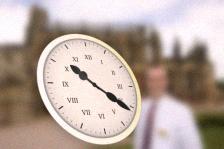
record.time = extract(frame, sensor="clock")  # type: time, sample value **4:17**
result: **10:21**
